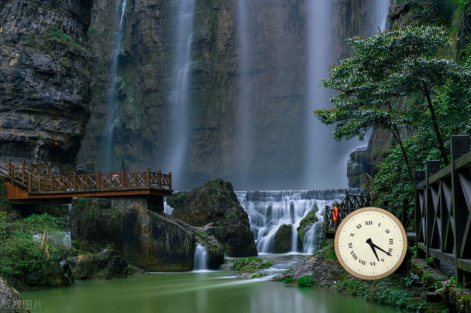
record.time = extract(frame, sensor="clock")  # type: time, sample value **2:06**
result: **5:21**
